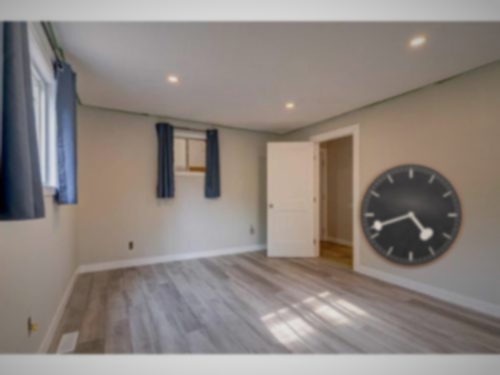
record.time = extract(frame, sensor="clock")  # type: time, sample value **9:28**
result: **4:42**
